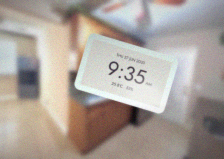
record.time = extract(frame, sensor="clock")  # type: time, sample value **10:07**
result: **9:35**
